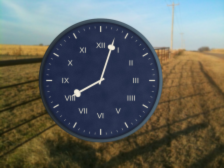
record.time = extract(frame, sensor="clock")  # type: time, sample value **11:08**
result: **8:03**
